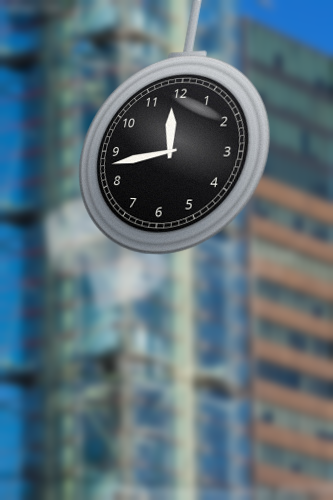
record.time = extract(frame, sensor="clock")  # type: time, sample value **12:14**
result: **11:43**
